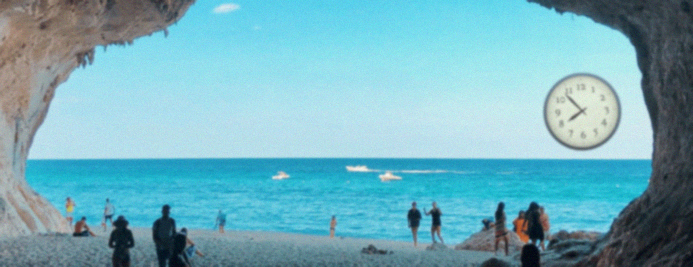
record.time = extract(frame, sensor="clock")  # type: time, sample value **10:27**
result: **7:53**
